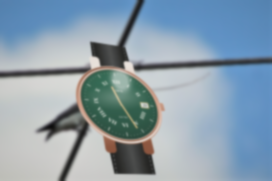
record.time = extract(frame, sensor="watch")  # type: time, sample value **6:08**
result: **11:26**
